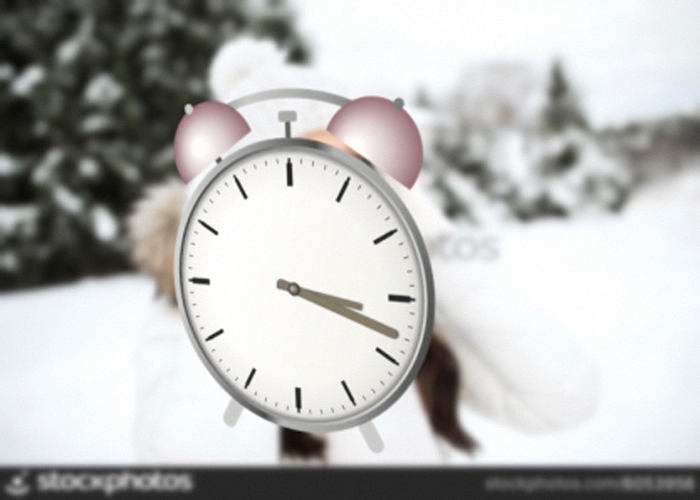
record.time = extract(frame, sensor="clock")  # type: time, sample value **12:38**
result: **3:18**
